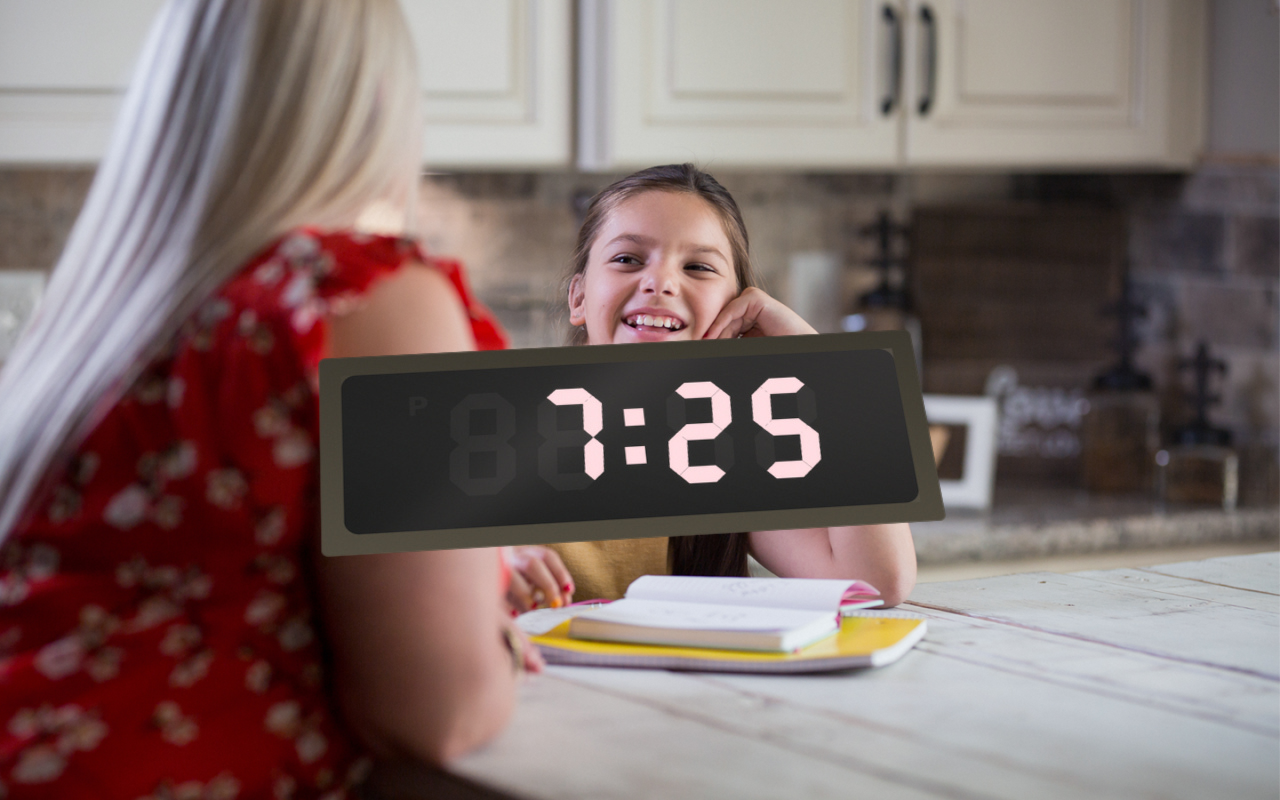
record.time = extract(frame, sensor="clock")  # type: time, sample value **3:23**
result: **7:25**
